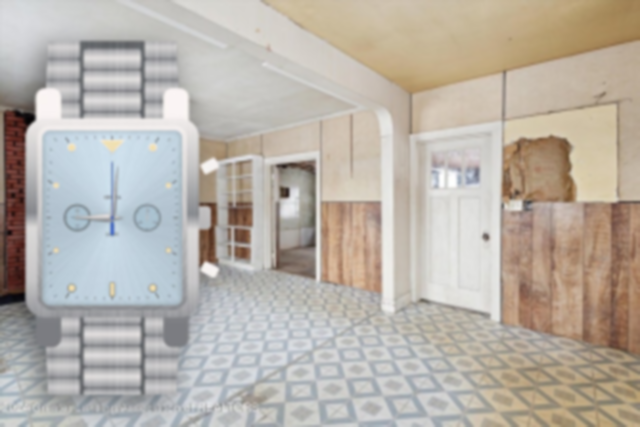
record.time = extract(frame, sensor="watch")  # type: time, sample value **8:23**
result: **9:01**
